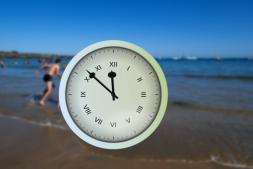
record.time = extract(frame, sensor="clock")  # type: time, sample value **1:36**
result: **11:52**
